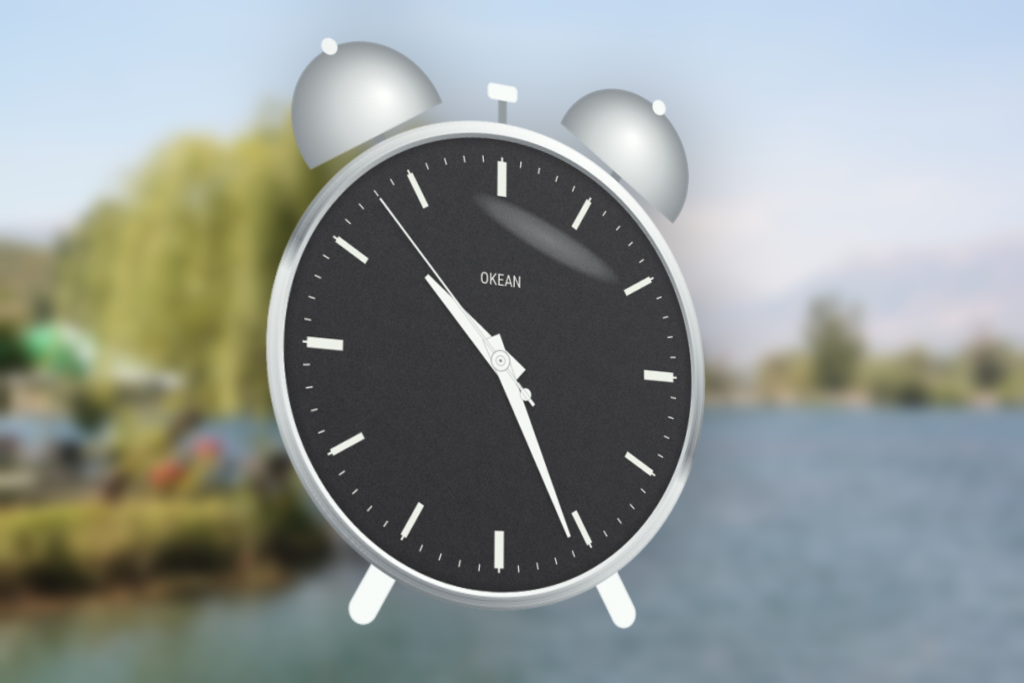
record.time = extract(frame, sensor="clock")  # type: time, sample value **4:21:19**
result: **10:25:53**
